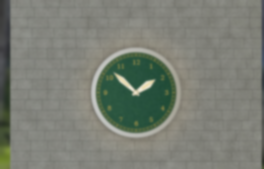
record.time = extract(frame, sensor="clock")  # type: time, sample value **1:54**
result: **1:52**
